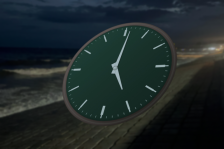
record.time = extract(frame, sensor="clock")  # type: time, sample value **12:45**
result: **5:01**
